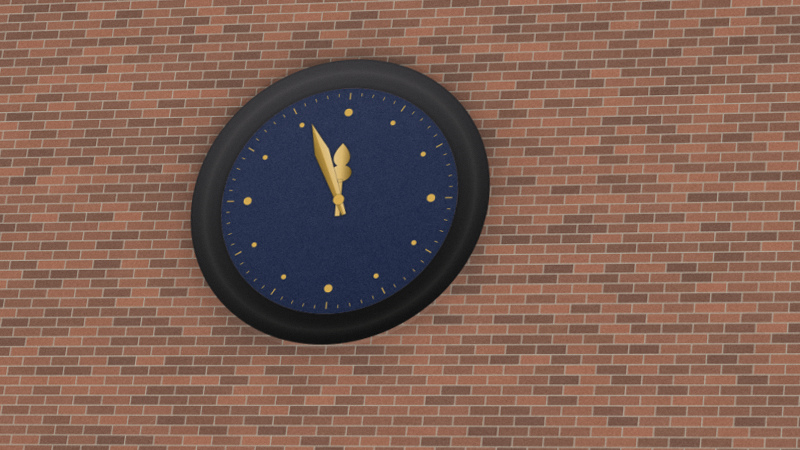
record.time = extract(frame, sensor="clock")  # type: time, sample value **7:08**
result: **11:56**
